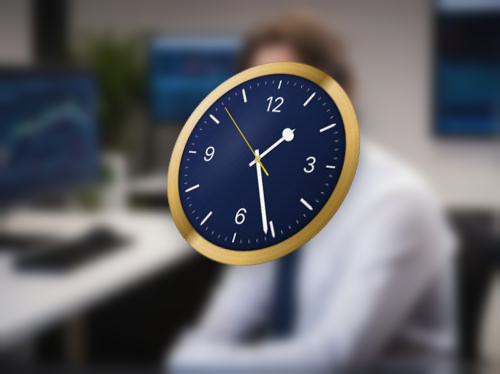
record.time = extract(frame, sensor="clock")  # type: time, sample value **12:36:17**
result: **1:25:52**
